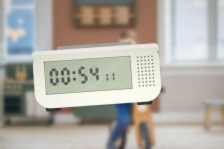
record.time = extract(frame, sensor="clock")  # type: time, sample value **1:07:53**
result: **0:54:11**
